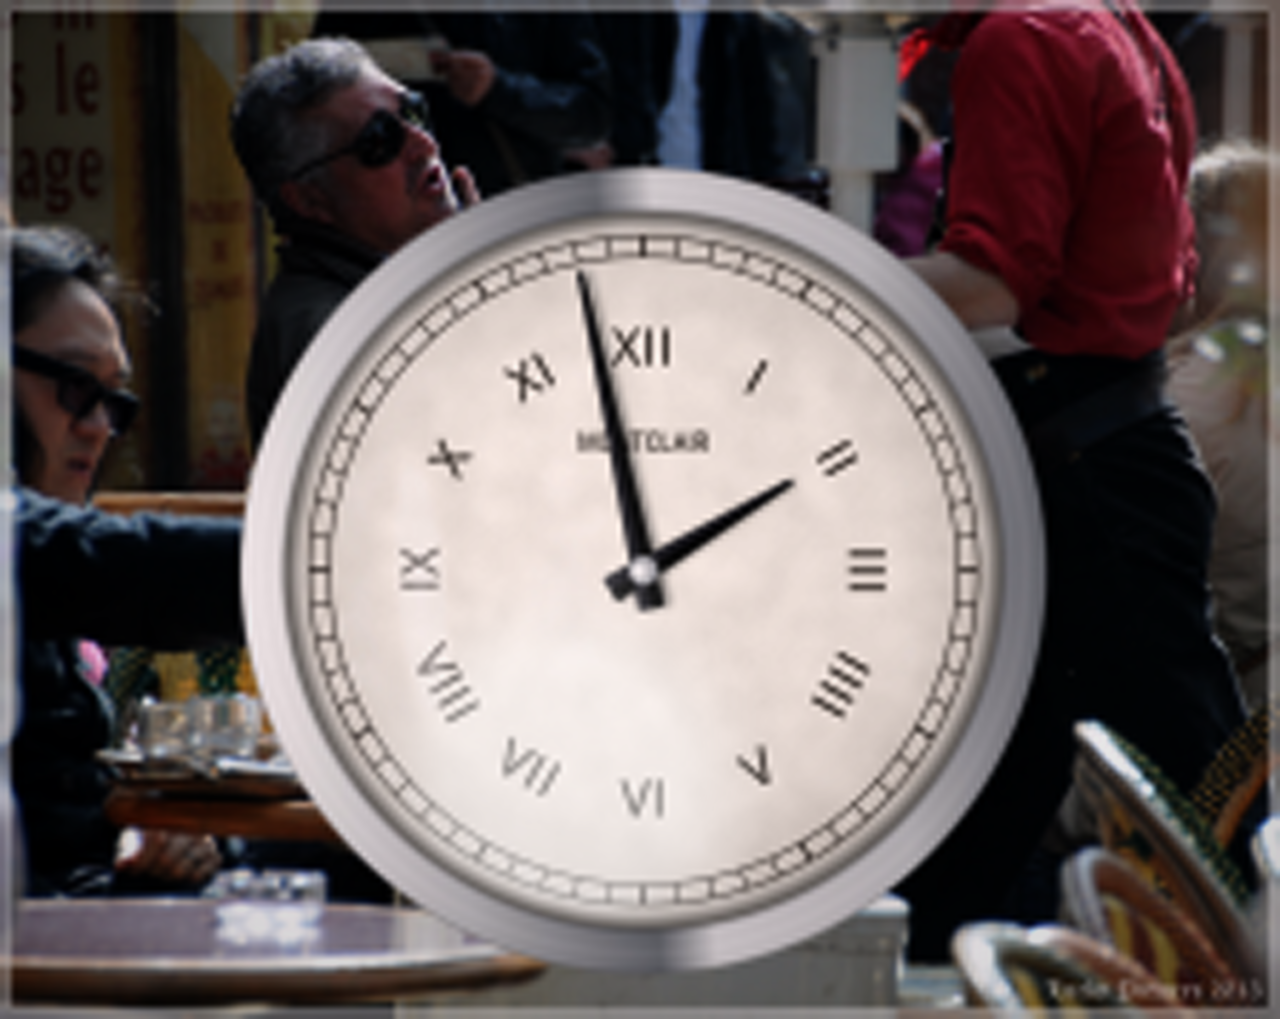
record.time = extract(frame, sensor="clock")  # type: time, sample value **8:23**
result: **1:58**
